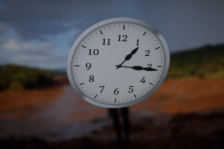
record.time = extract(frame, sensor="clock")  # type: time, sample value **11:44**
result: **1:16**
